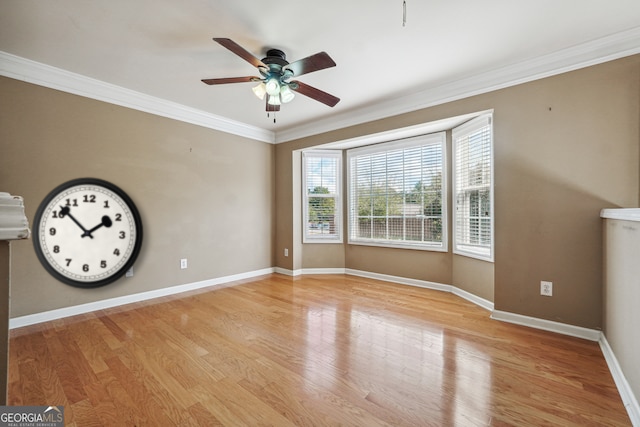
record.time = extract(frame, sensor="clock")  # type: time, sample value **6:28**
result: **1:52**
